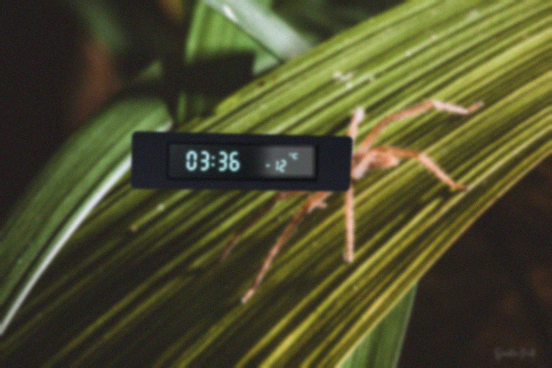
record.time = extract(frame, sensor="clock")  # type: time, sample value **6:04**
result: **3:36**
